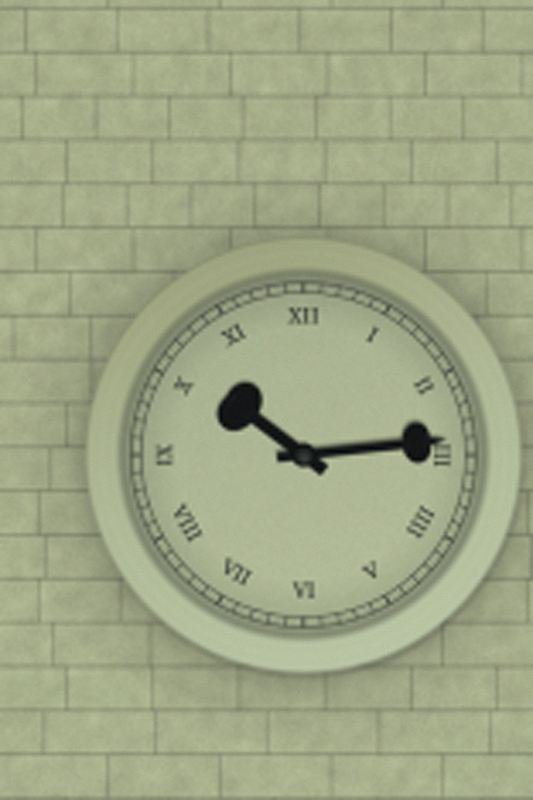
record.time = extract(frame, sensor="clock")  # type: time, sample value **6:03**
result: **10:14**
